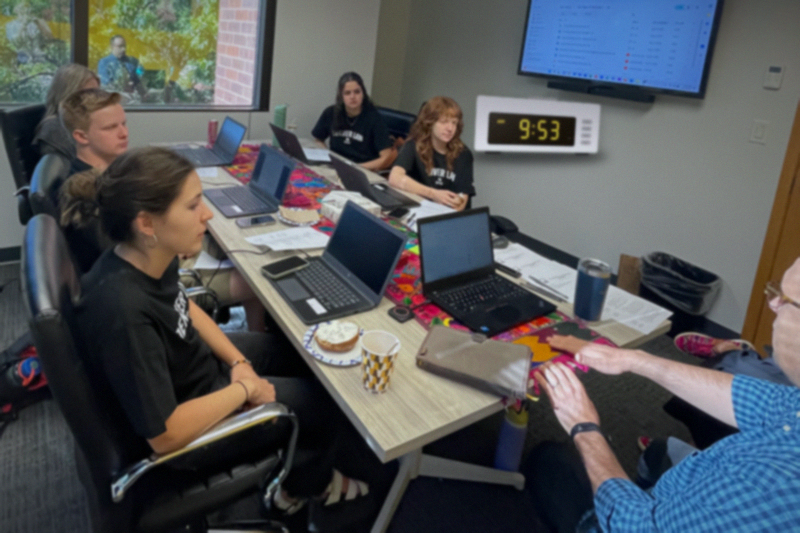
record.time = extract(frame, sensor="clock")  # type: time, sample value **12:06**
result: **9:53**
